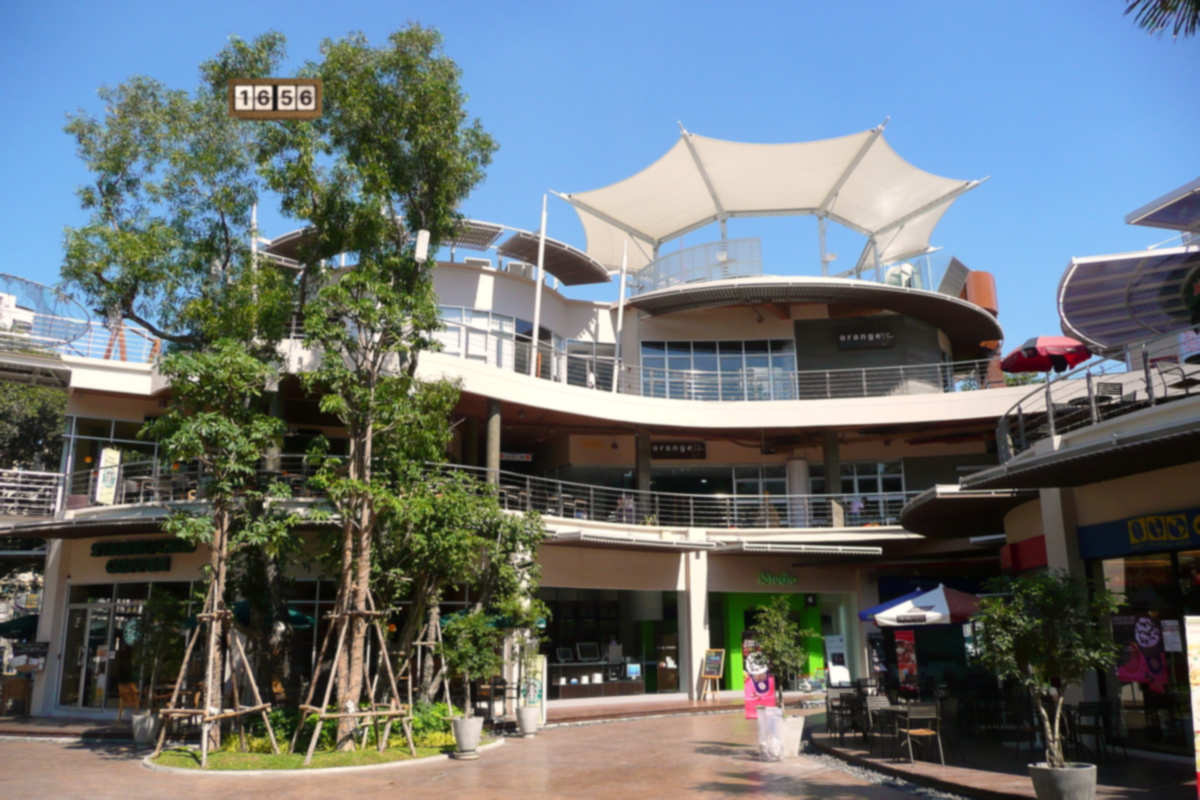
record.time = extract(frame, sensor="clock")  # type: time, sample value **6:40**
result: **16:56**
